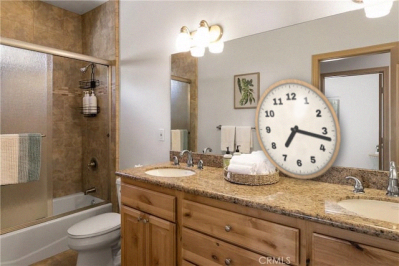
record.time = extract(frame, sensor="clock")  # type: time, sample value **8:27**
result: **7:17**
